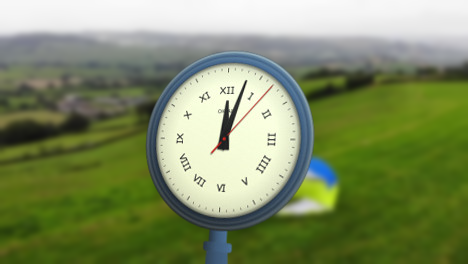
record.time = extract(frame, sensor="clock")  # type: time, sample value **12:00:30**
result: **12:03:07**
